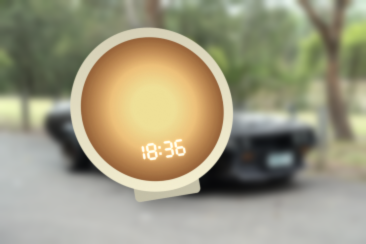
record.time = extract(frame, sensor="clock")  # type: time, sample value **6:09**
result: **18:36**
